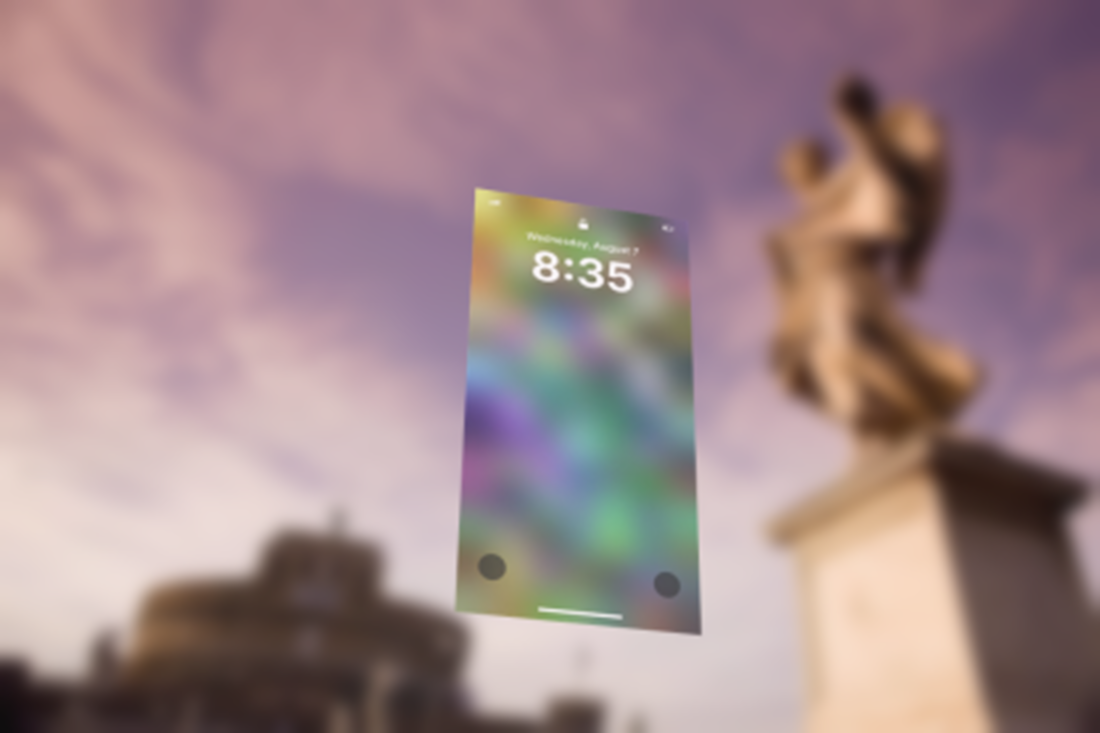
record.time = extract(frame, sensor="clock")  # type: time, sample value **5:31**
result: **8:35**
